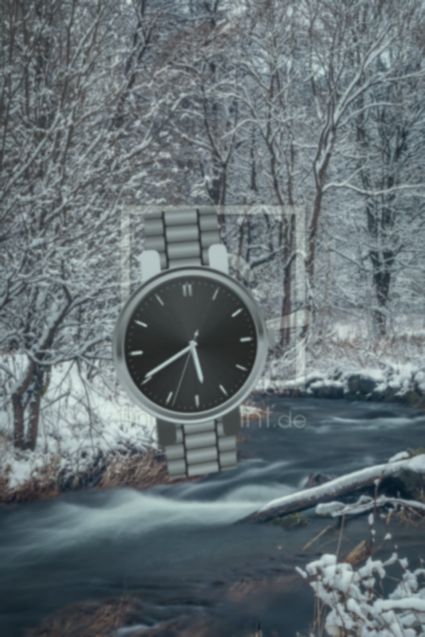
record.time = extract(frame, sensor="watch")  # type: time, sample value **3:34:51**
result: **5:40:34**
